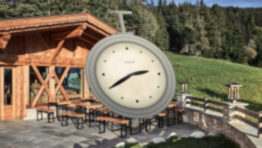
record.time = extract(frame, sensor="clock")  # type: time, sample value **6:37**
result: **2:40**
